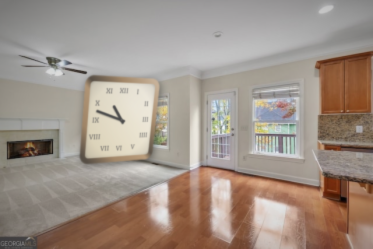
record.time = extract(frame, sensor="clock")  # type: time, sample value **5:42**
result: **10:48**
